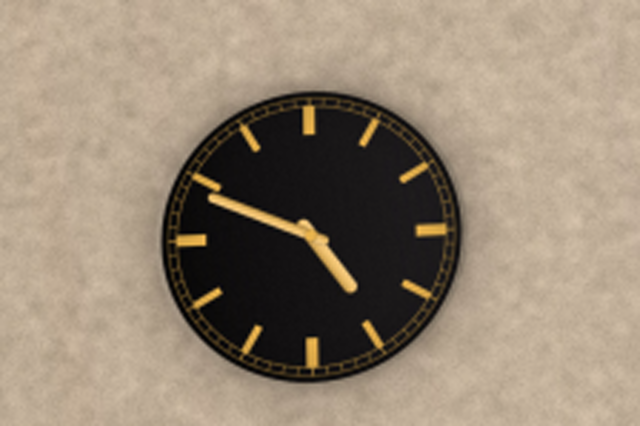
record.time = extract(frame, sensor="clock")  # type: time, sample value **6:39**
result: **4:49**
